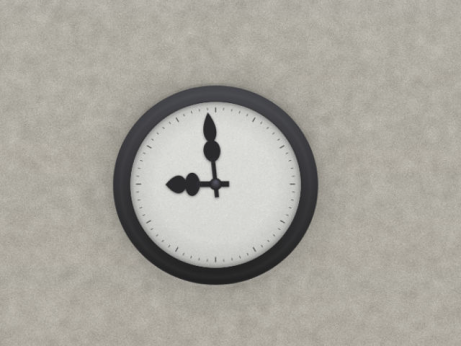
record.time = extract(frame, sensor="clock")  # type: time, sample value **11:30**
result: **8:59**
